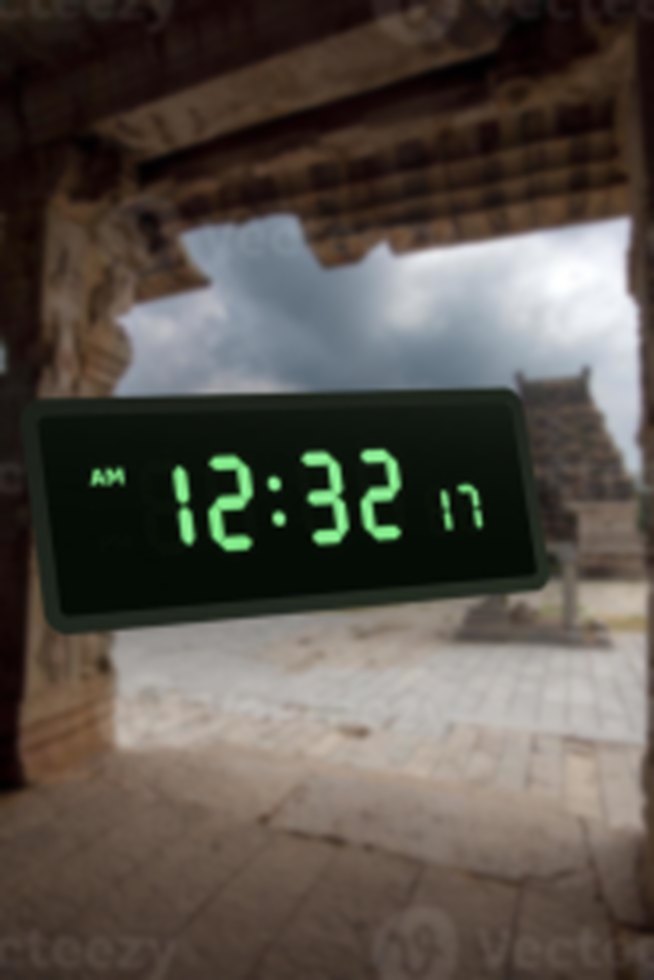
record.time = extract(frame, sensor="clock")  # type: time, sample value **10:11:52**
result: **12:32:17**
